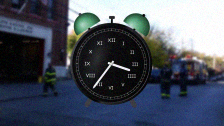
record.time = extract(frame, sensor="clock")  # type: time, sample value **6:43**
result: **3:36**
